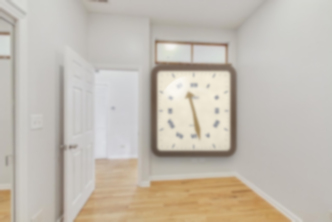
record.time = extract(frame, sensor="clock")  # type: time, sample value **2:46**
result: **11:28**
